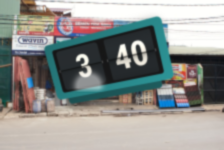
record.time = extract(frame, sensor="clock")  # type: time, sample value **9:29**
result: **3:40**
